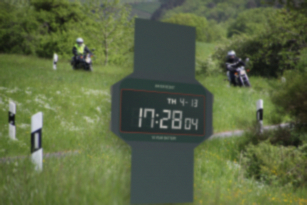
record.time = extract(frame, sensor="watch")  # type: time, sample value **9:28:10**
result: **17:28:04**
